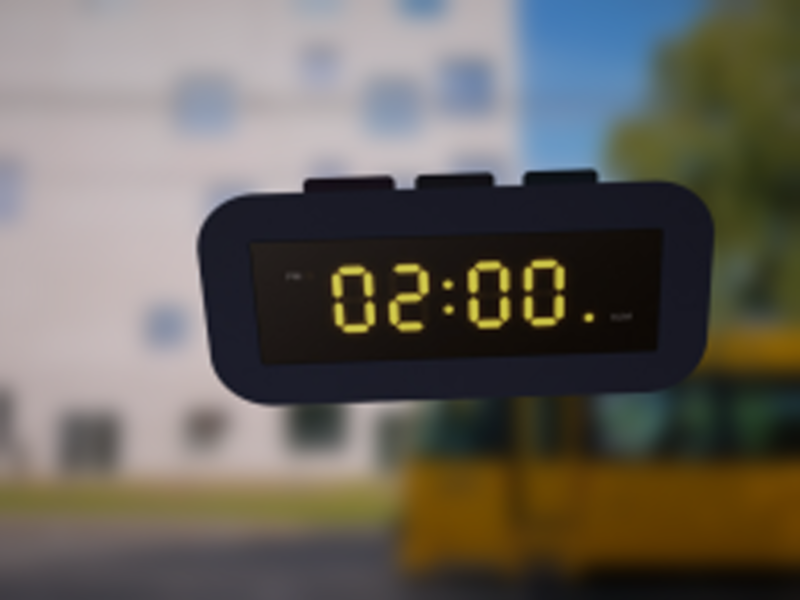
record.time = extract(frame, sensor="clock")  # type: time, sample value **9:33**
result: **2:00**
